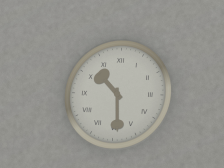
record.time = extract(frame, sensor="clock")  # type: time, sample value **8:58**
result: **10:29**
